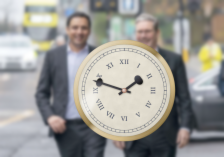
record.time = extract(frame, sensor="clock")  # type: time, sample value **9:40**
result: **1:48**
